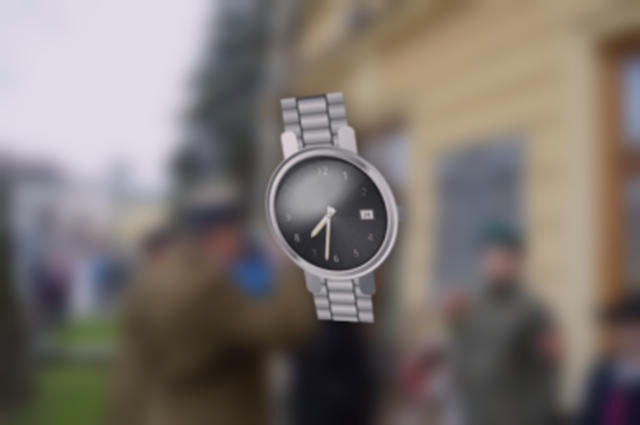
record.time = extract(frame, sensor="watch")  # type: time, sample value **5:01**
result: **7:32**
